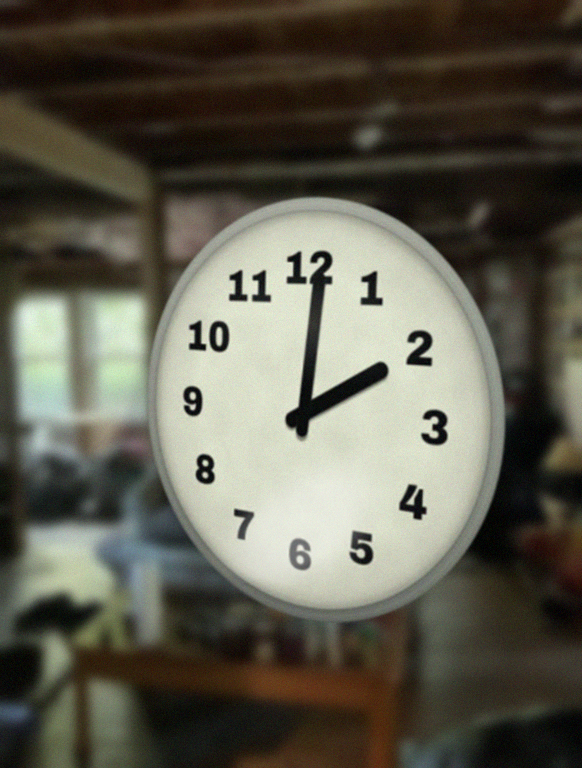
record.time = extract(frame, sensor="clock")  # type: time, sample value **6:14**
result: **2:01**
